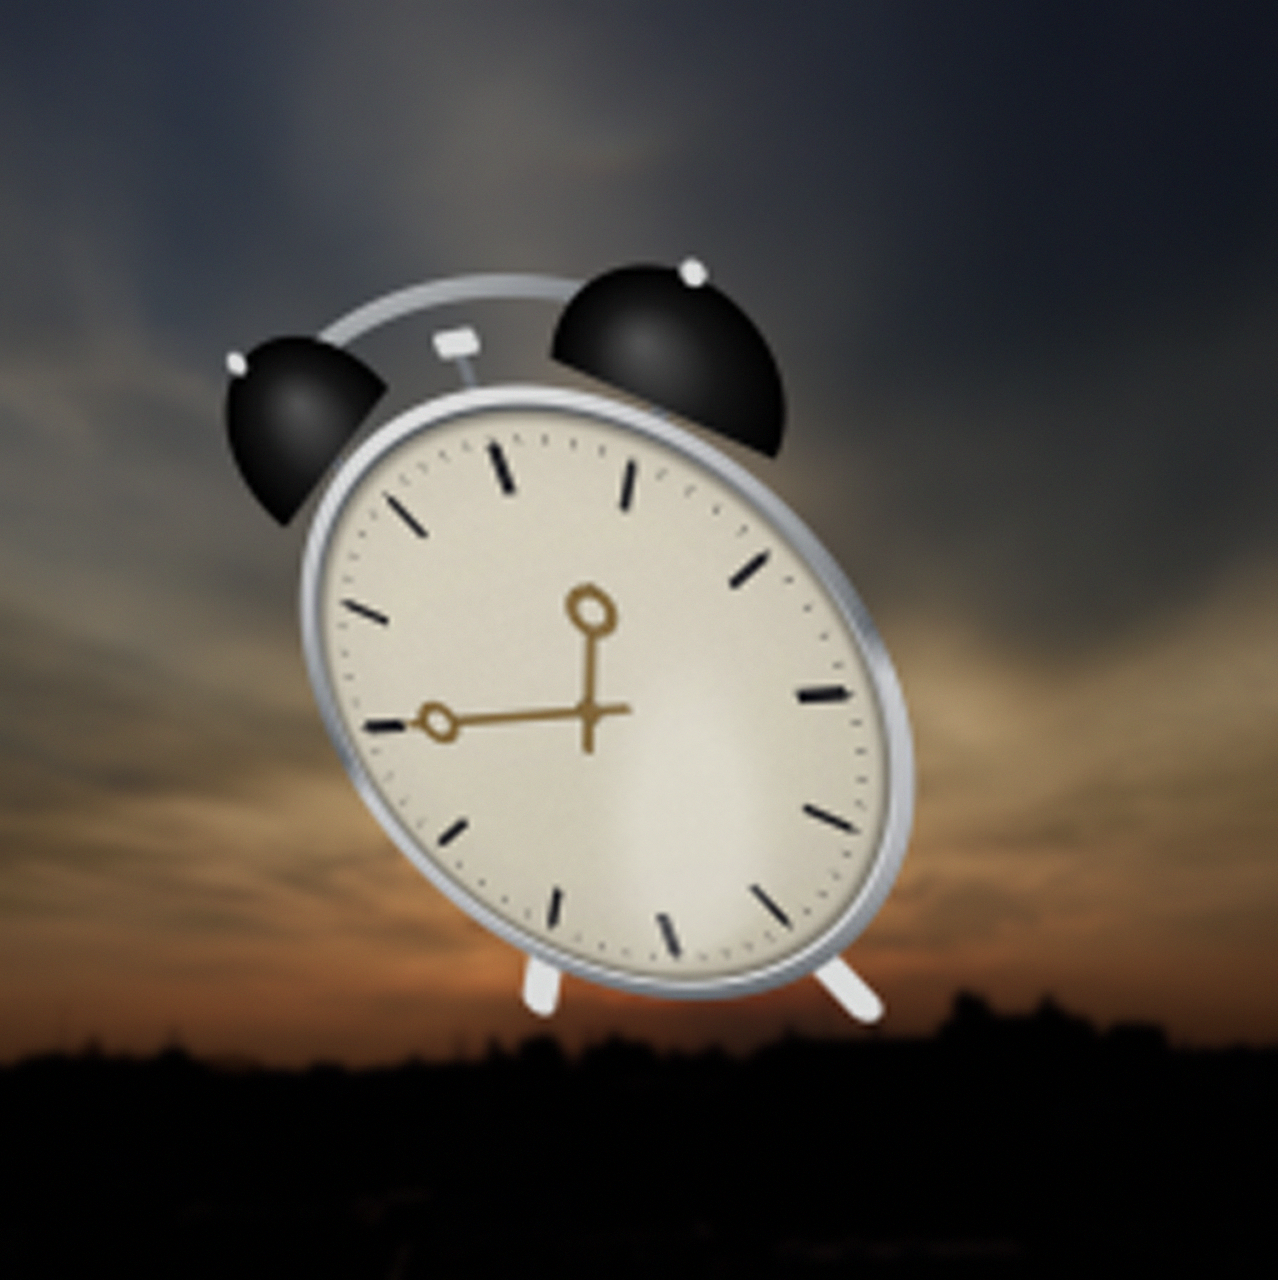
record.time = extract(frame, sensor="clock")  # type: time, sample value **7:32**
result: **12:45**
